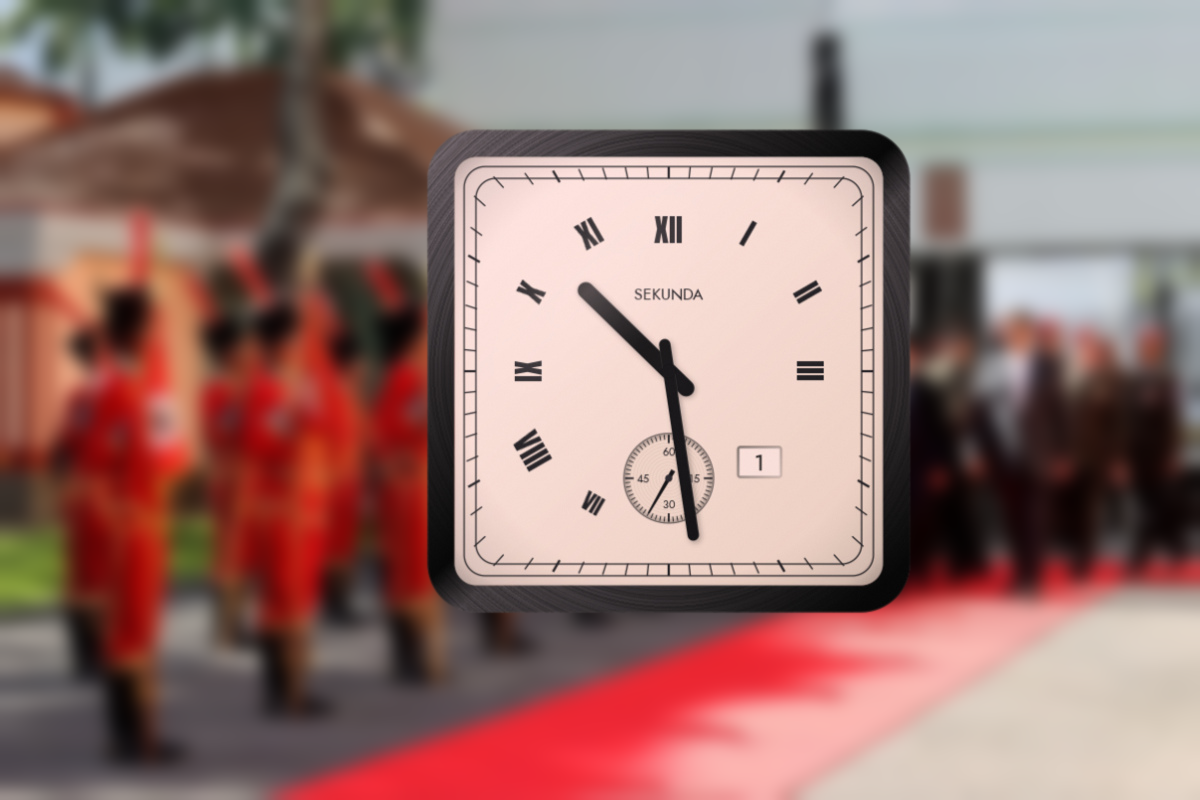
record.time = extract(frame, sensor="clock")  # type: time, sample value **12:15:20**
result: **10:28:35**
